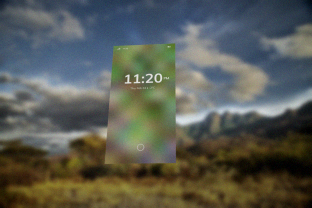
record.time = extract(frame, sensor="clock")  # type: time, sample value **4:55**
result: **11:20**
